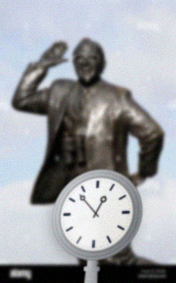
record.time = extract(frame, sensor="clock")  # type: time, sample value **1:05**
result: **12:53**
